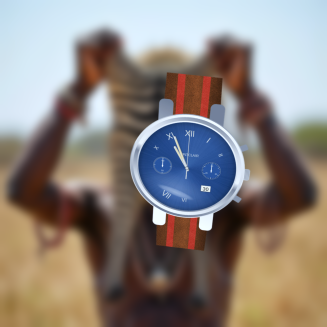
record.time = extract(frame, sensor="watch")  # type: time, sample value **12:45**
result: **10:56**
